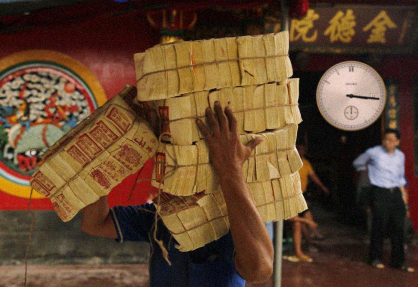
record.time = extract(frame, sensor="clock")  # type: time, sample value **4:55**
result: **3:16**
